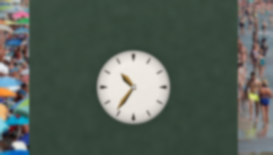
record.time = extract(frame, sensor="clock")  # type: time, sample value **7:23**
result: **10:36**
